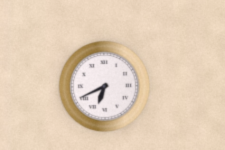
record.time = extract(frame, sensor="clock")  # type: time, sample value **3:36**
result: **6:41**
